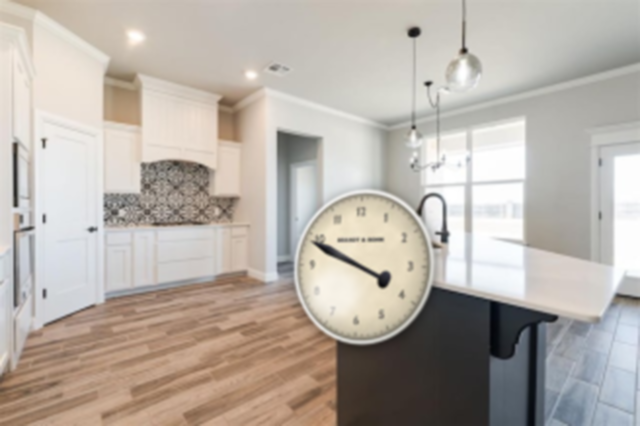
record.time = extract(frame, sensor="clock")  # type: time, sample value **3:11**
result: **3:49**
